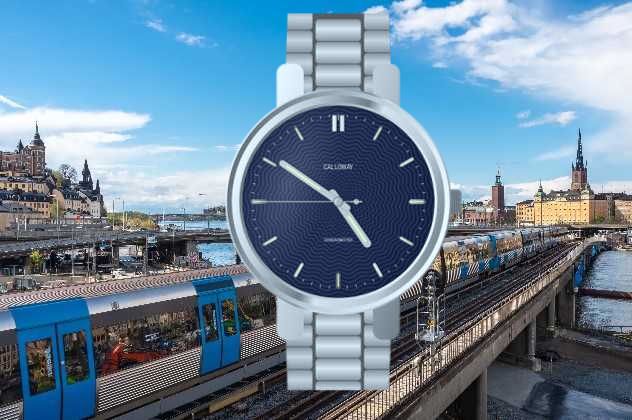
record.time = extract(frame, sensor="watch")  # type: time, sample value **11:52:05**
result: **4:50:45**
